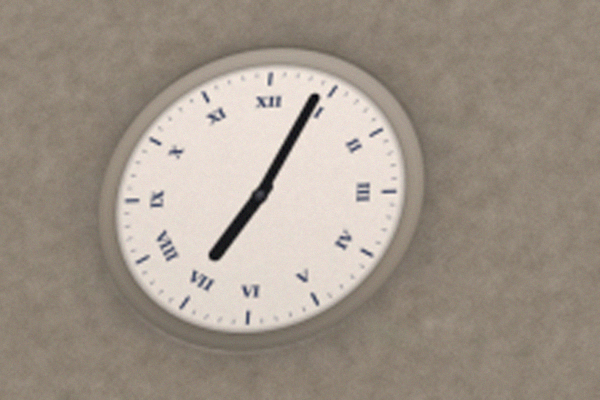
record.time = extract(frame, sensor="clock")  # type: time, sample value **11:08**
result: **7:04**
